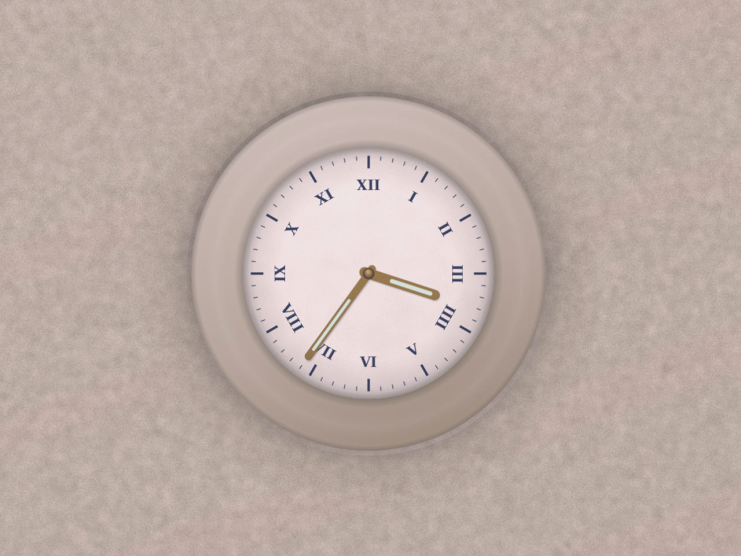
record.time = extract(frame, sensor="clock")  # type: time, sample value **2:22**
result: **3:36**
